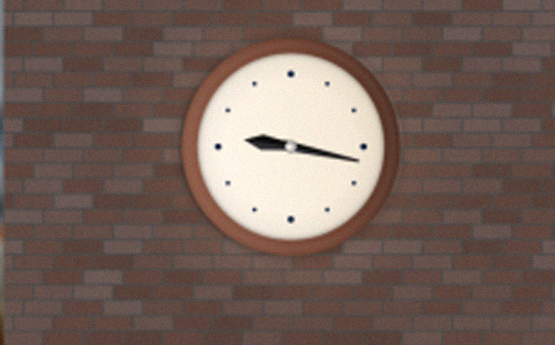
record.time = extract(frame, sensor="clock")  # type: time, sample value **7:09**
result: **9:17**
